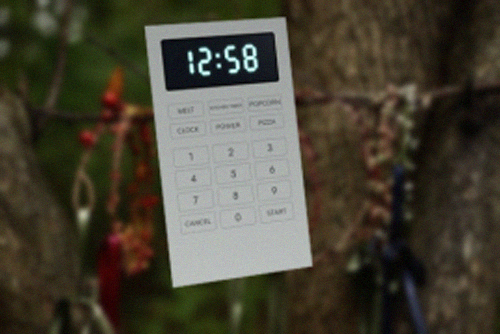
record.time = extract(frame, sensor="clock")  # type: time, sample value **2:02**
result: **12:58**
